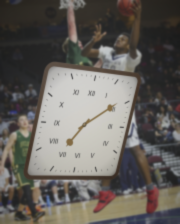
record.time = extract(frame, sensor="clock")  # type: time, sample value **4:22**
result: **7:09**
